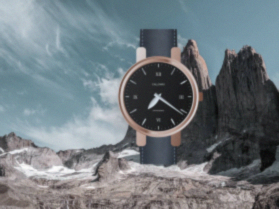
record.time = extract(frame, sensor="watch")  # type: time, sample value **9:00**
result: **7:21**
